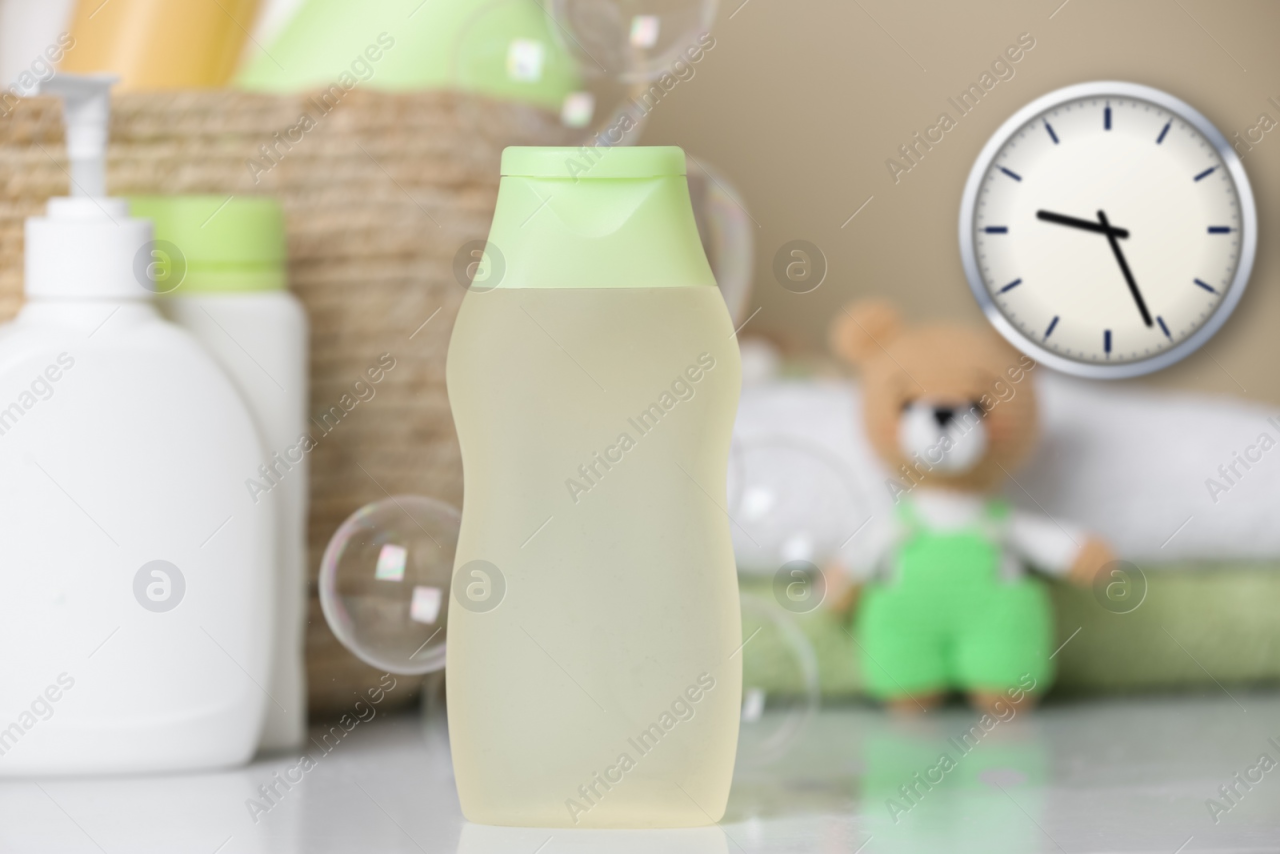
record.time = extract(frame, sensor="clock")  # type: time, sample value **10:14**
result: **9:26**
